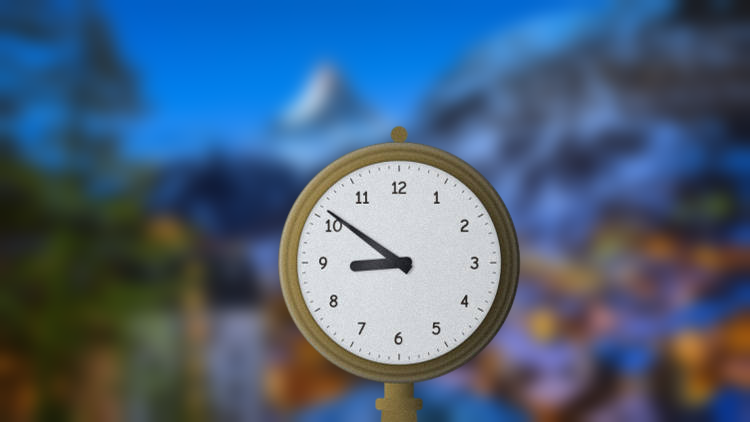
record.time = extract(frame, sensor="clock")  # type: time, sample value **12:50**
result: **8:51**
